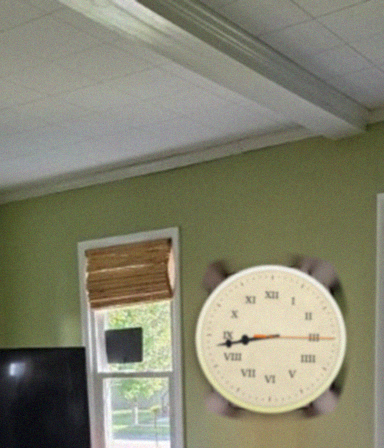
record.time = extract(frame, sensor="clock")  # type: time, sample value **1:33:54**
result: **8:43:15**
